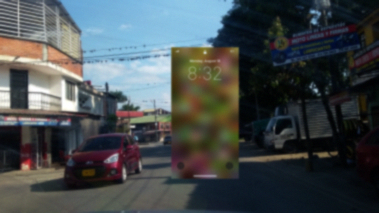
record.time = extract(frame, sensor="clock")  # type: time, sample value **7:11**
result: **8:32**
